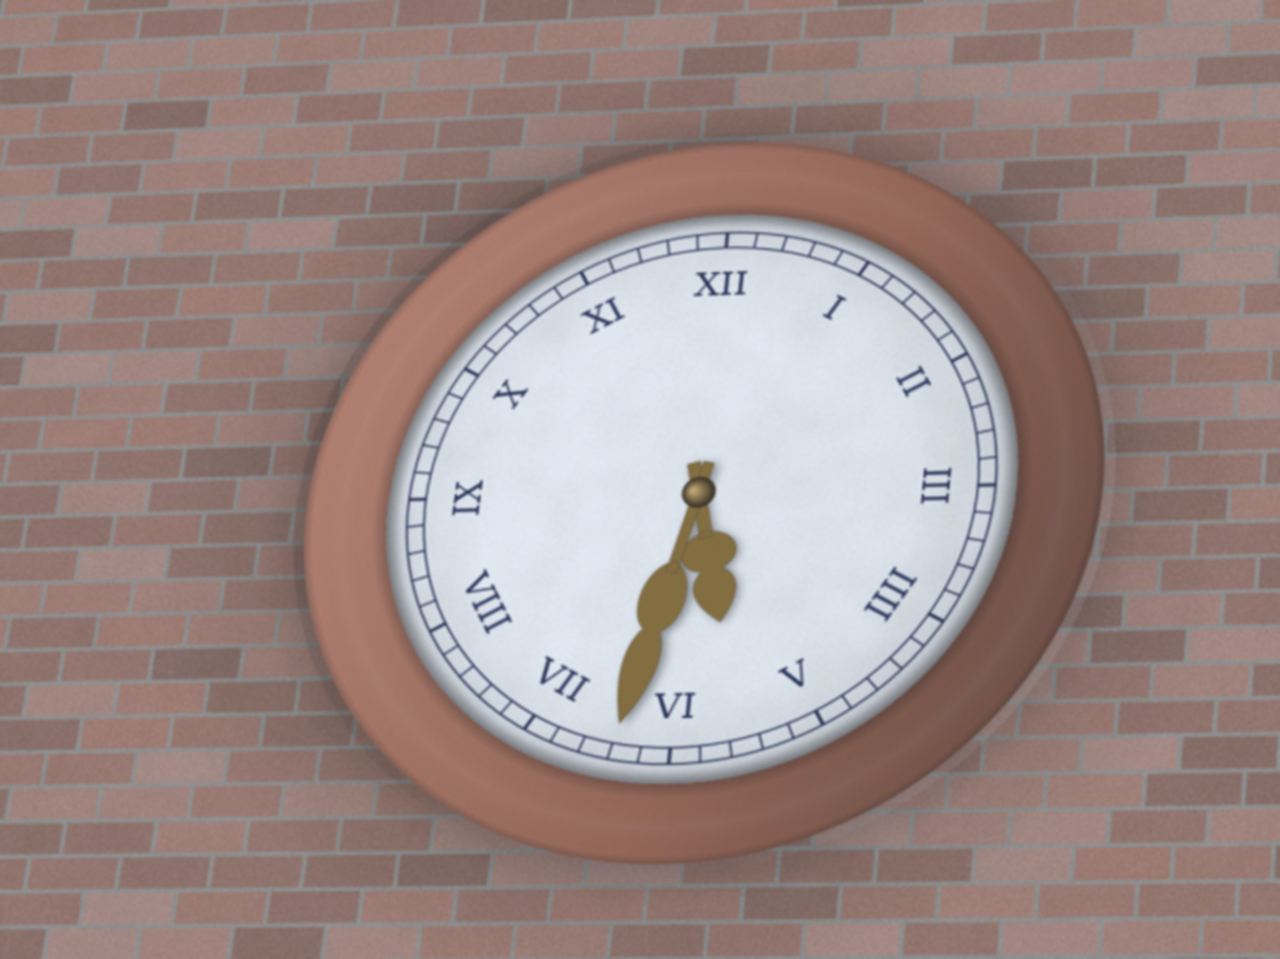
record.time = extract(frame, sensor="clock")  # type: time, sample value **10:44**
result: **5:32**
